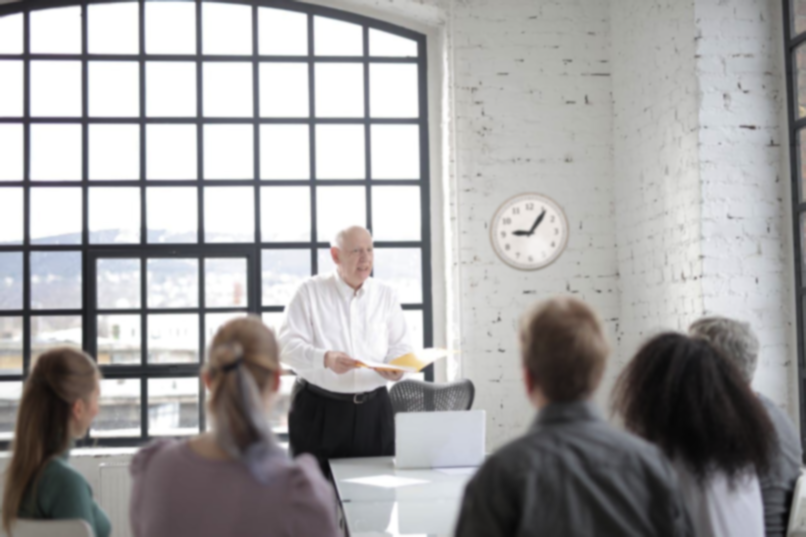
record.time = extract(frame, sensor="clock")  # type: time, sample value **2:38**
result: **9:06**
